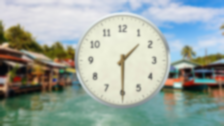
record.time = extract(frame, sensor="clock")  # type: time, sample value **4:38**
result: **1:30**
